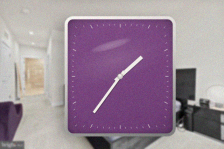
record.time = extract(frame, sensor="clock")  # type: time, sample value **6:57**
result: **1:36**
